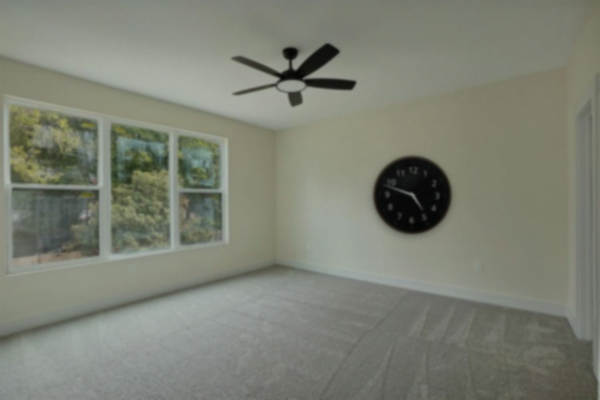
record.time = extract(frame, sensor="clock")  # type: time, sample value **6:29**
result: **4:48**
